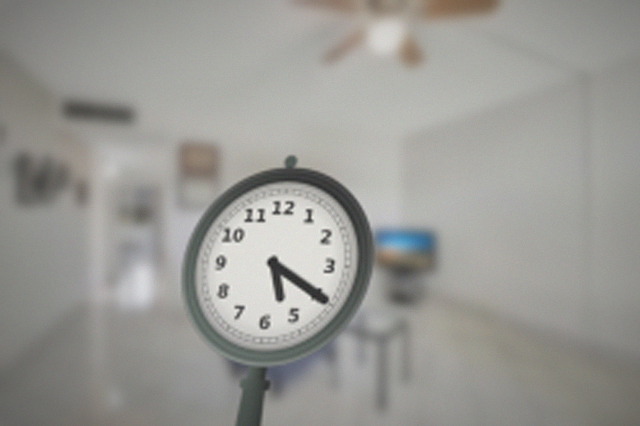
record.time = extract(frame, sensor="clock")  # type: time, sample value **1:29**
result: **5:20**
